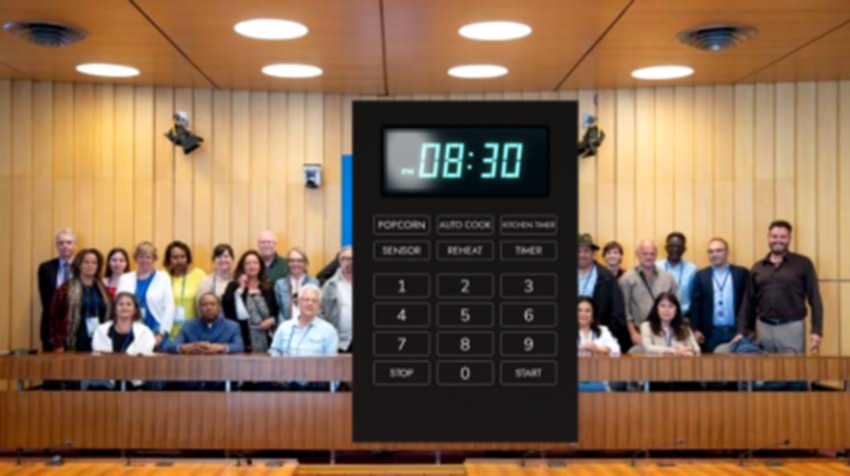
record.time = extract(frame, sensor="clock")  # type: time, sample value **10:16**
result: **8:30**
